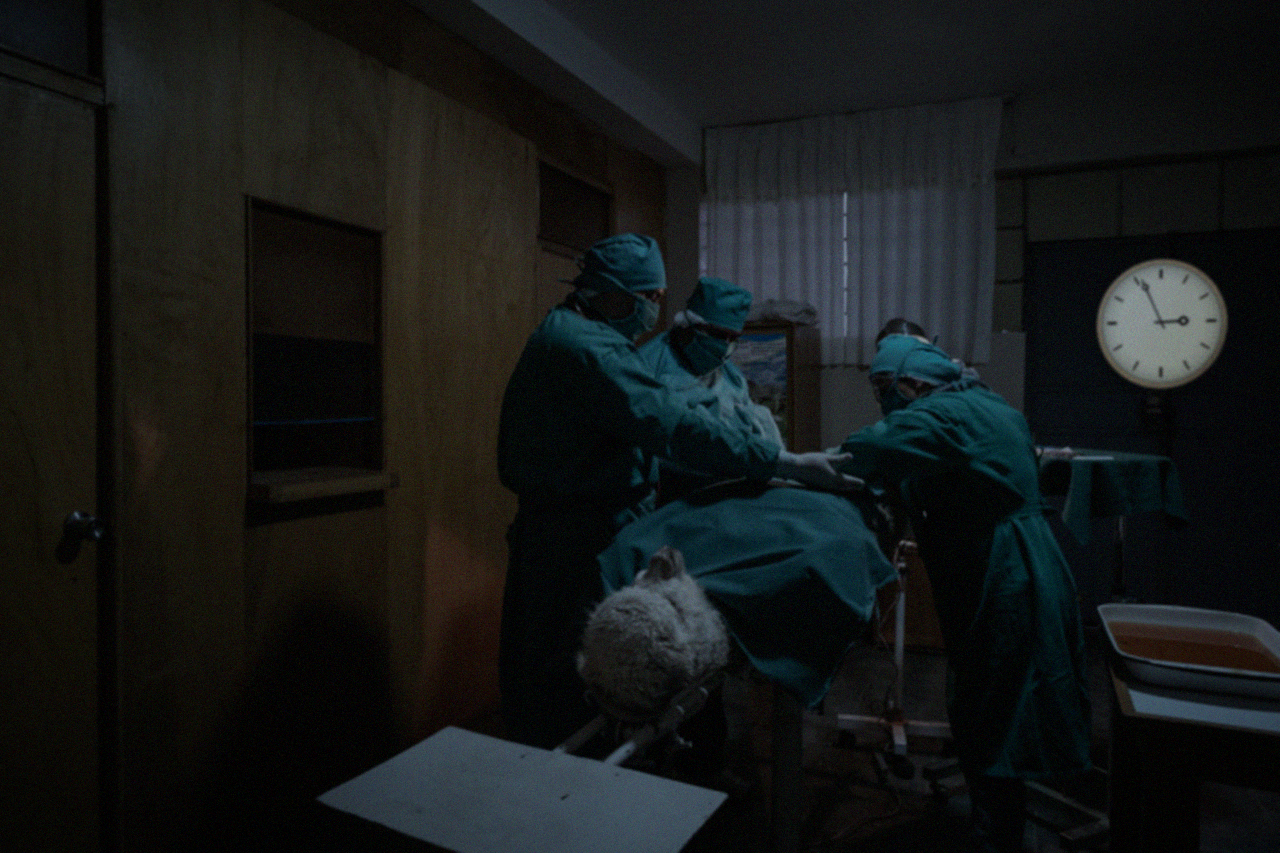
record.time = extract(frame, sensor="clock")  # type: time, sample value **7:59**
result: **2:56**
